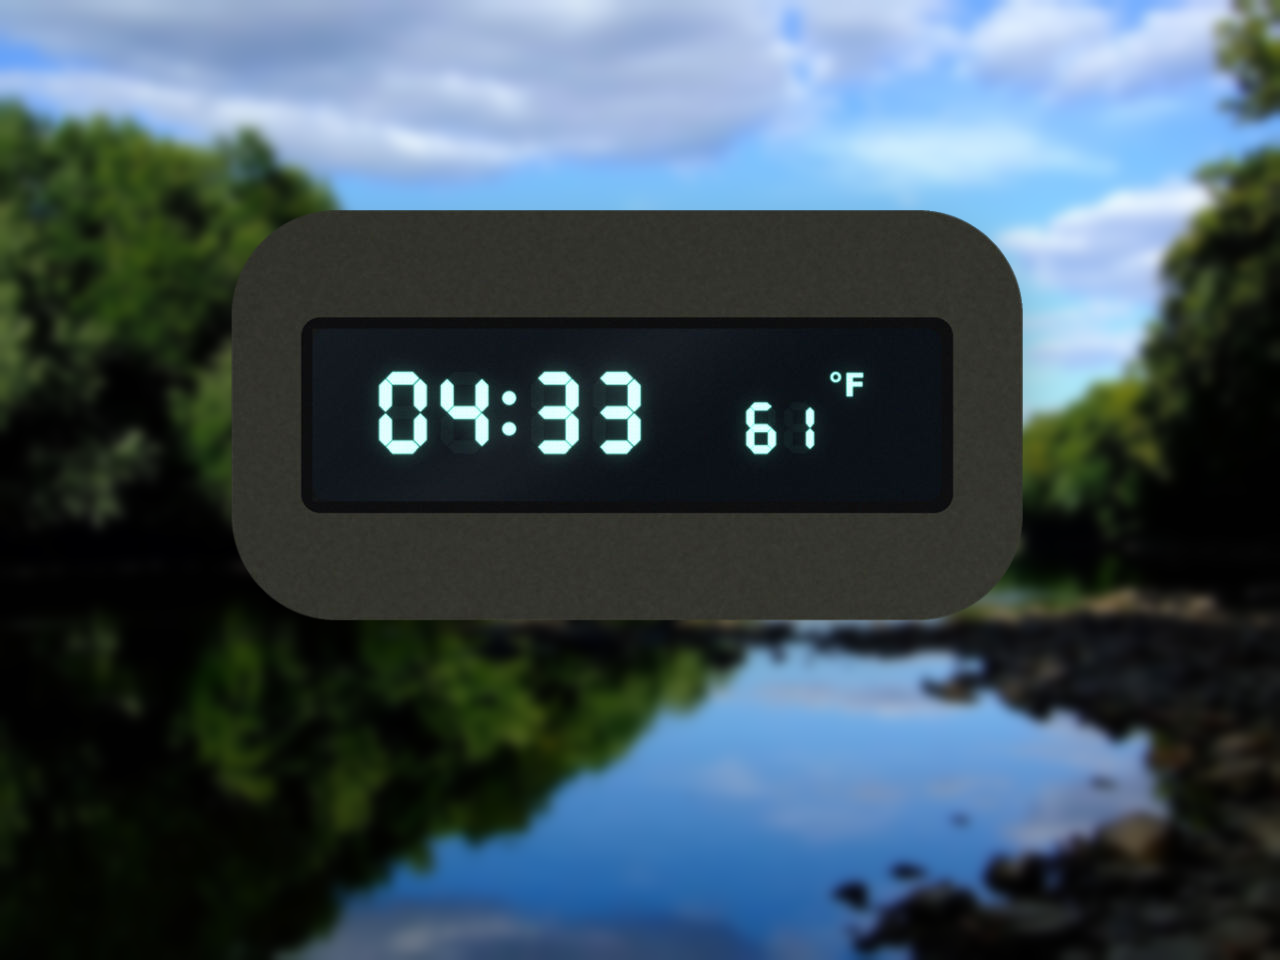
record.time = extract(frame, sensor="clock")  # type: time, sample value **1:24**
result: **4:33**
